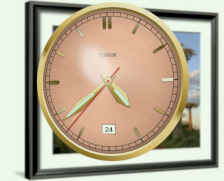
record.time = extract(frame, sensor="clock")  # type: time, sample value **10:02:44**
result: **4:38:37**
